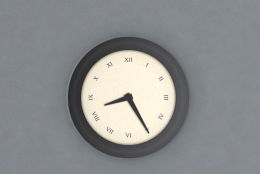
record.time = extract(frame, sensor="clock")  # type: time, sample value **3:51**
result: **8:25**
